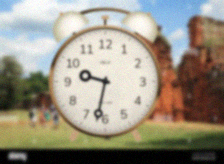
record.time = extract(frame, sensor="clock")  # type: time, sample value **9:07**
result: **9:32**
